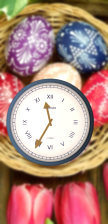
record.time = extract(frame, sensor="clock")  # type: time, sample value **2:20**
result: **11:35**
